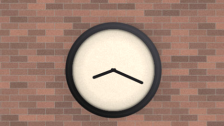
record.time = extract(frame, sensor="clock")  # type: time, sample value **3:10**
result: **8:19**
